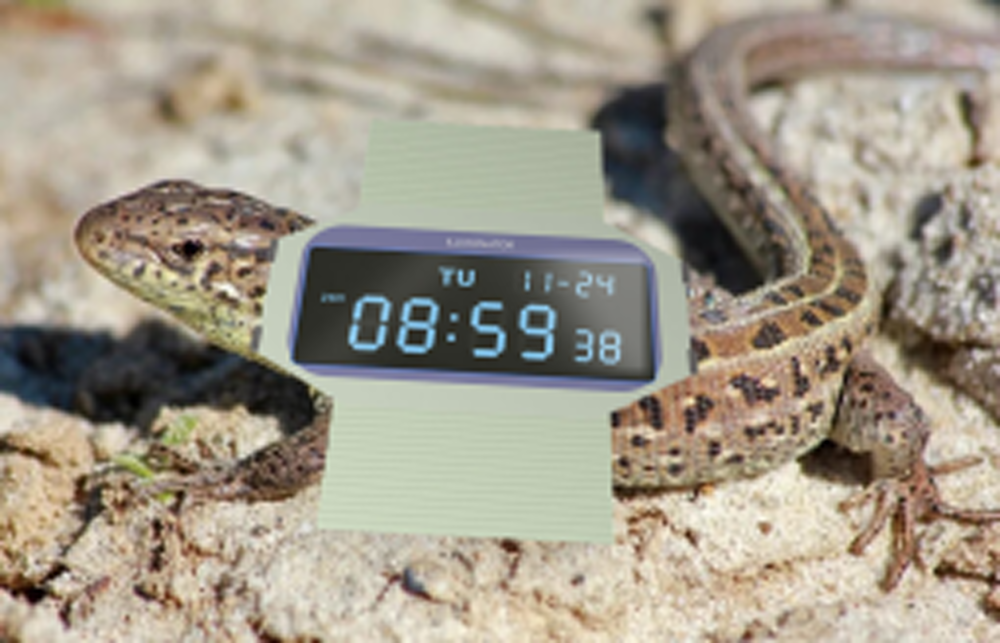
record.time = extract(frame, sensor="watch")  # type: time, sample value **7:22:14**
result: **8:59:38**
